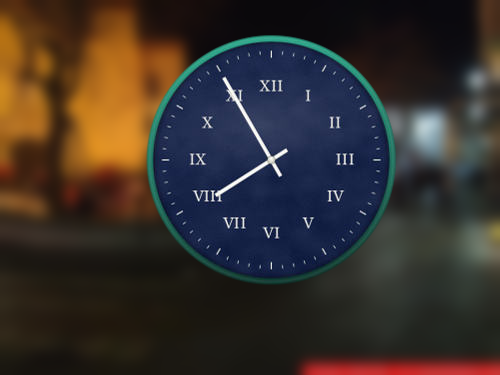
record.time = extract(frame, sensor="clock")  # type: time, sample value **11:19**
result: **7:55**
